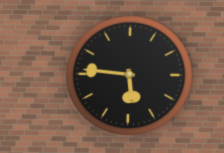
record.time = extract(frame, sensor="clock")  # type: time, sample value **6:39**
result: **5:46**
